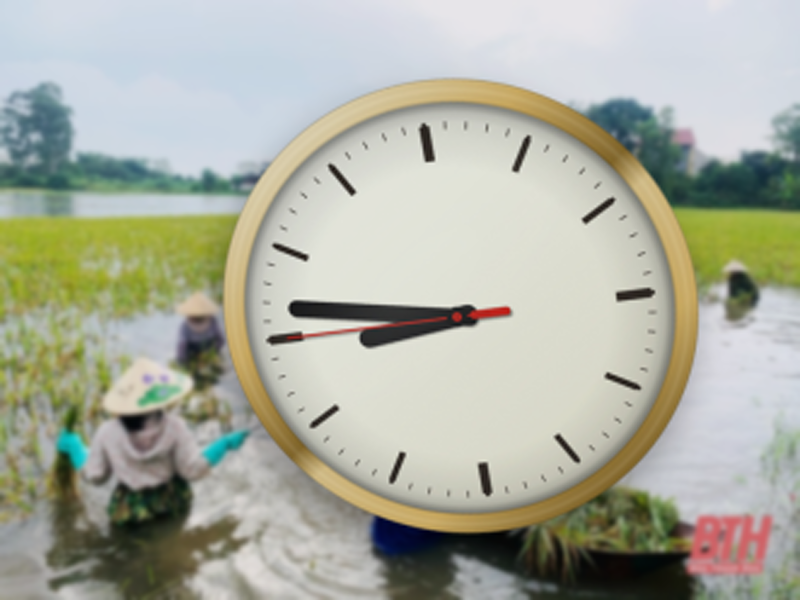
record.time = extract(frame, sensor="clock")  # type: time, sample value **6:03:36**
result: **8:46:45**
